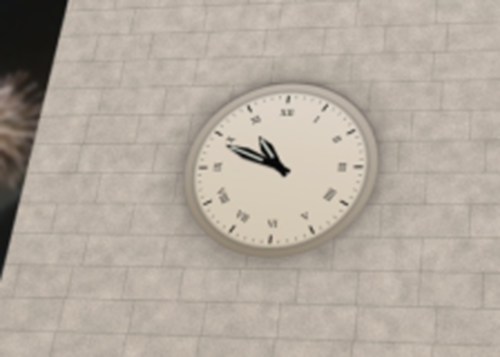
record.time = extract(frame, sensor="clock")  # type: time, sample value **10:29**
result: **10:49**
